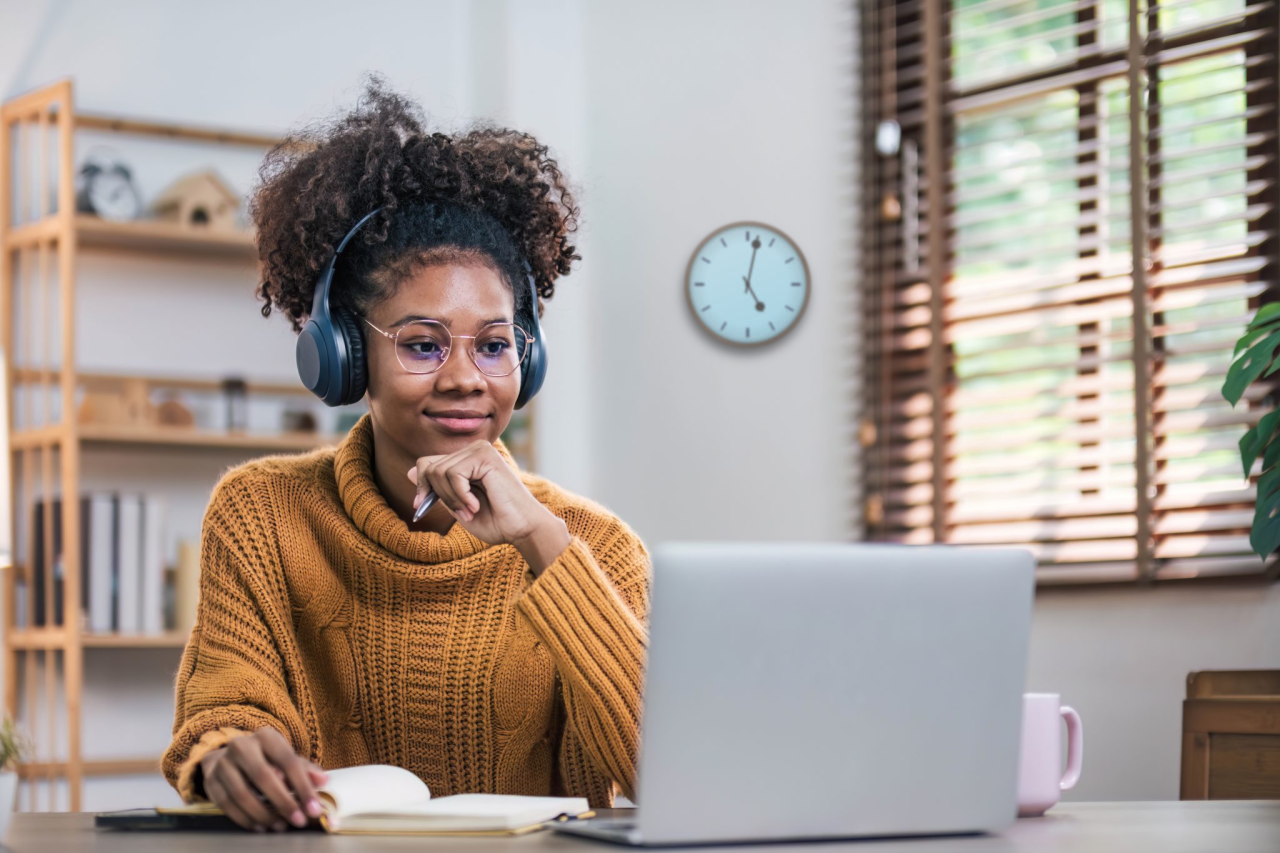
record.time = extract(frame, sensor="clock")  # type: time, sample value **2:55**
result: **5:02**
